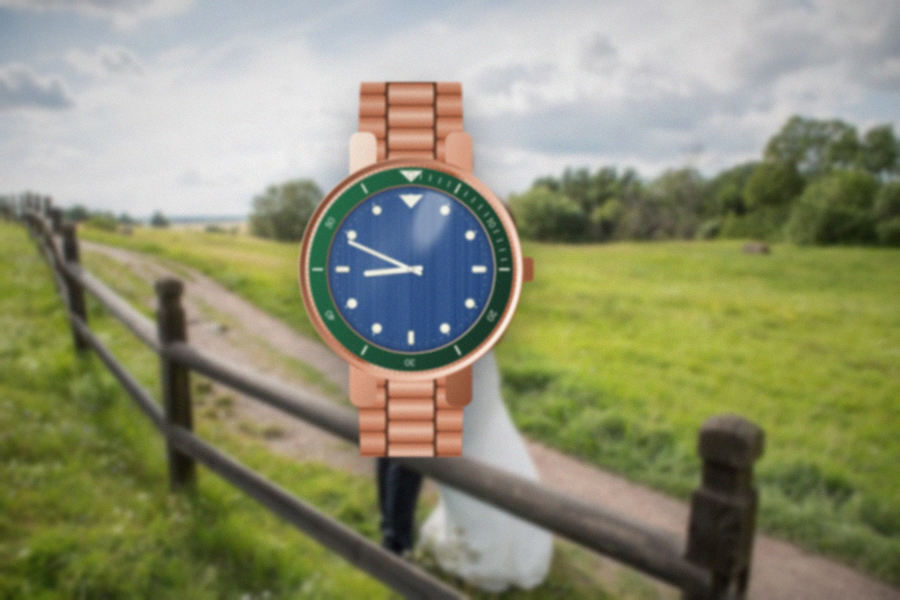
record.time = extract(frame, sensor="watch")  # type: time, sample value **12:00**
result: **8:49**
